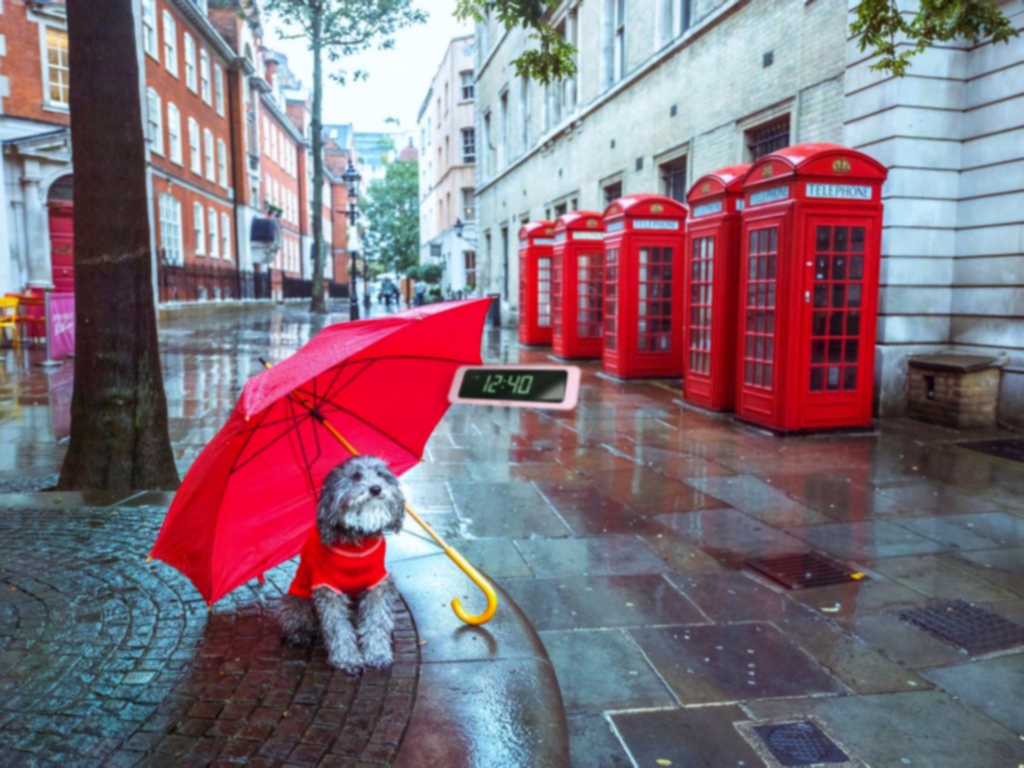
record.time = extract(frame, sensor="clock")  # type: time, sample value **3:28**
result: **12:40**
